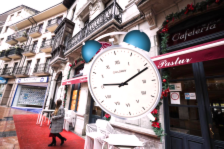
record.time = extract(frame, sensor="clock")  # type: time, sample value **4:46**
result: **9:11**
